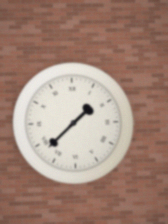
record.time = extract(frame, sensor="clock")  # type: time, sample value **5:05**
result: **1:38**
